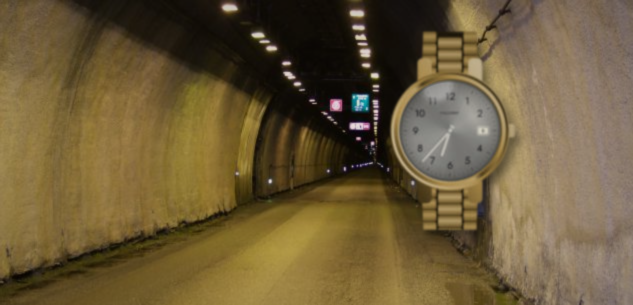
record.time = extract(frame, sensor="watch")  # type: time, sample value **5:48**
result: **6:37**
